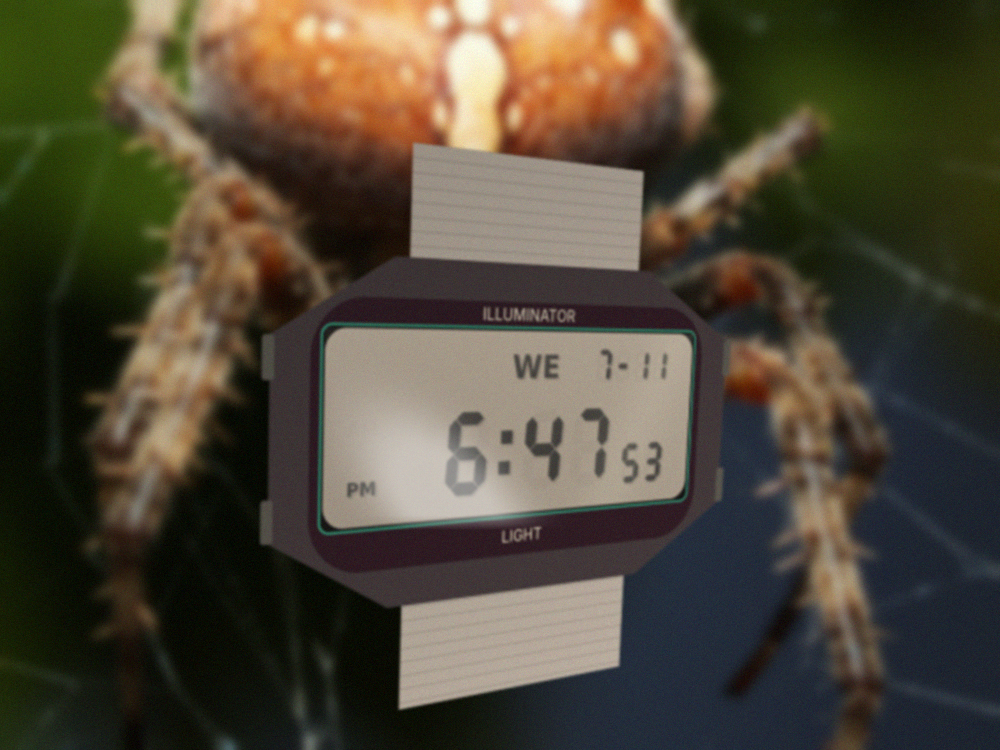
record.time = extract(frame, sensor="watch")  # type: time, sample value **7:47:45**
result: **6:47:53**
